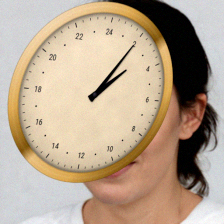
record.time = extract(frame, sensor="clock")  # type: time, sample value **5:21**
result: **3:05**
